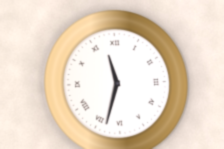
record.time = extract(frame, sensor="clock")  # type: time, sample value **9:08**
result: **11:33**
